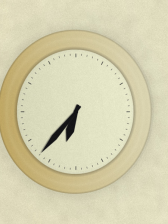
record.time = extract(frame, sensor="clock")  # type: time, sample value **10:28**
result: **6:37**
